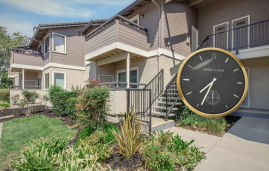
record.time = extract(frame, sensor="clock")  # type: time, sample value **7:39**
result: **7:34**
